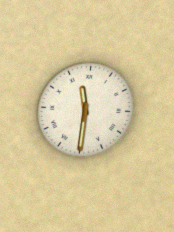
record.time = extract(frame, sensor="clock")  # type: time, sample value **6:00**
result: **11:30**
